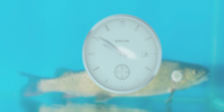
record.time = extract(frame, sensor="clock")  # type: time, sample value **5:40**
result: **9:51**
